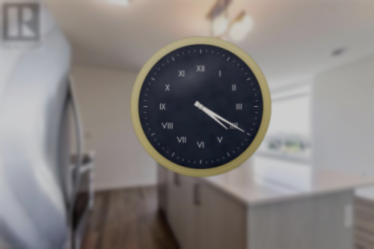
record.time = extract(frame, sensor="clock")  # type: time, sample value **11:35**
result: **4:20**
